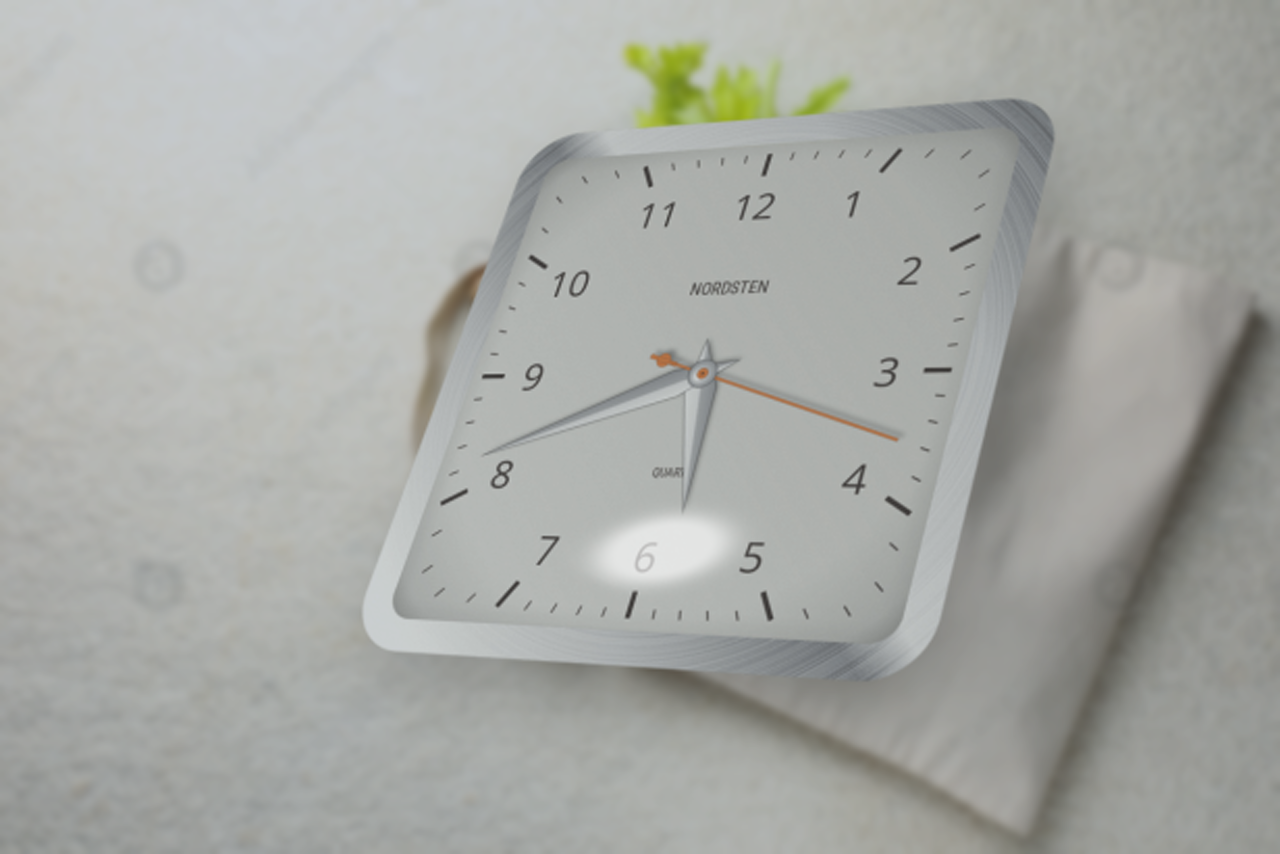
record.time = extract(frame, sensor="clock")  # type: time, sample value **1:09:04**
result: **5:41:18**
